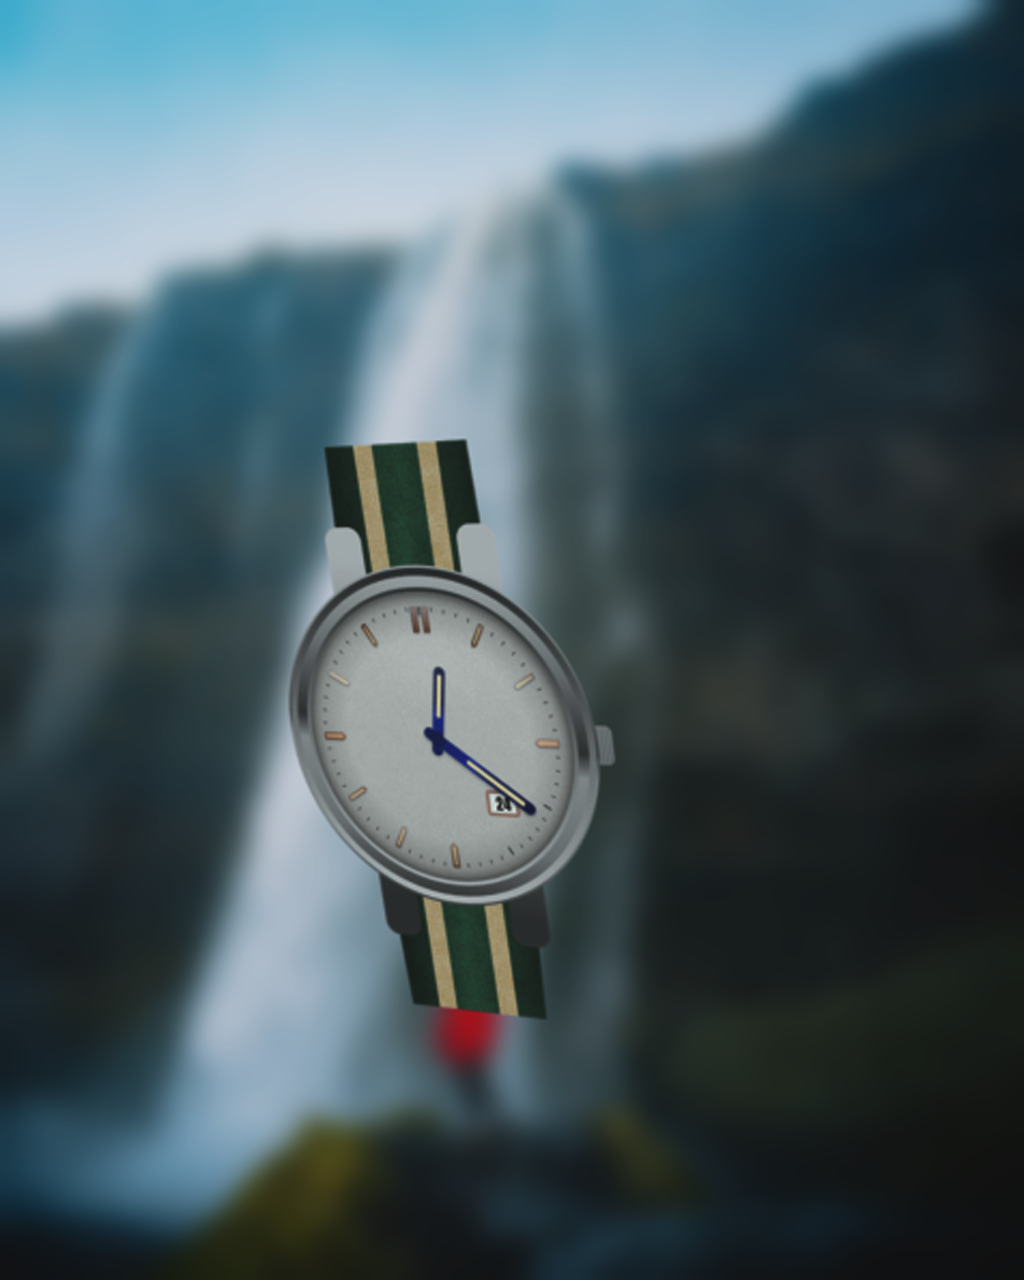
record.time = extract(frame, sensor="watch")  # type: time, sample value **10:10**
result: **12:21**
